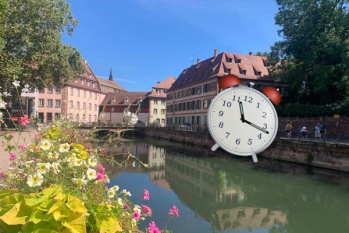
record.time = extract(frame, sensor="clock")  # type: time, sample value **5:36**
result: **11:17**
